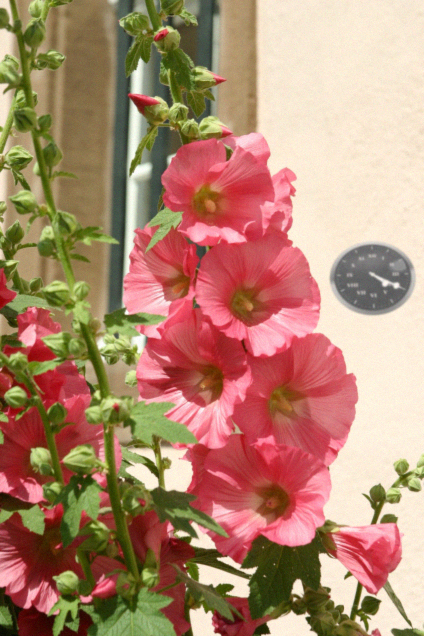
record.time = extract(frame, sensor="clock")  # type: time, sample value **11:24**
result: **4:20**
